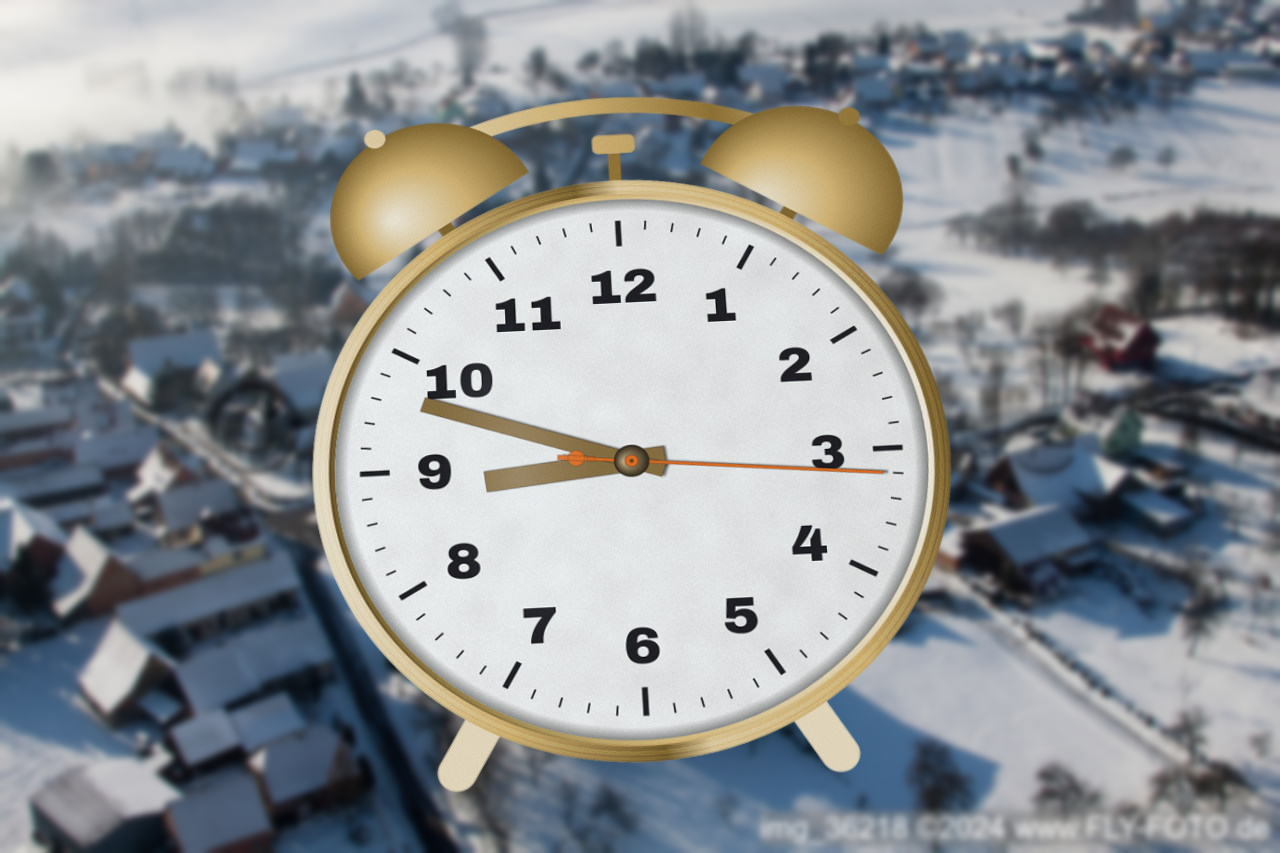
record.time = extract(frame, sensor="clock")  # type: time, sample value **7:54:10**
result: **8:48:16**
